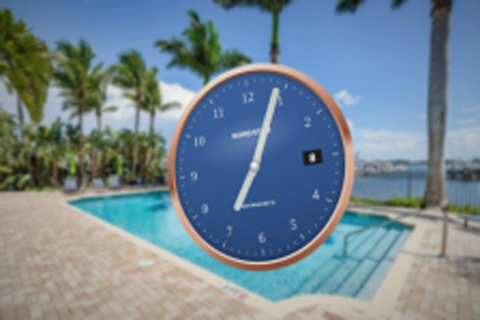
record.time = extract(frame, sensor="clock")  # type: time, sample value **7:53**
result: **7:04**
